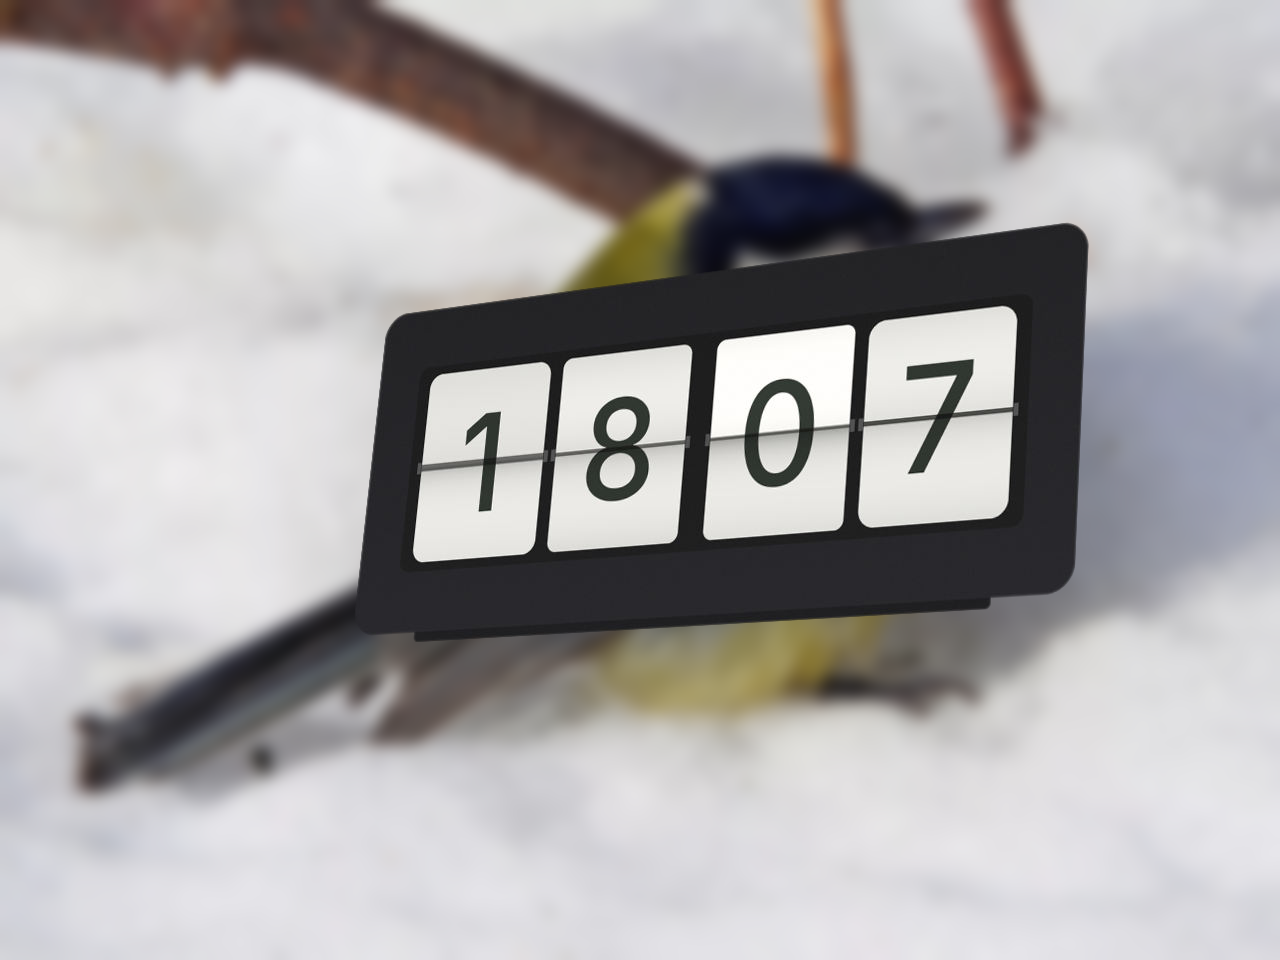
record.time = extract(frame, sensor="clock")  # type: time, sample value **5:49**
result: **18:07**
